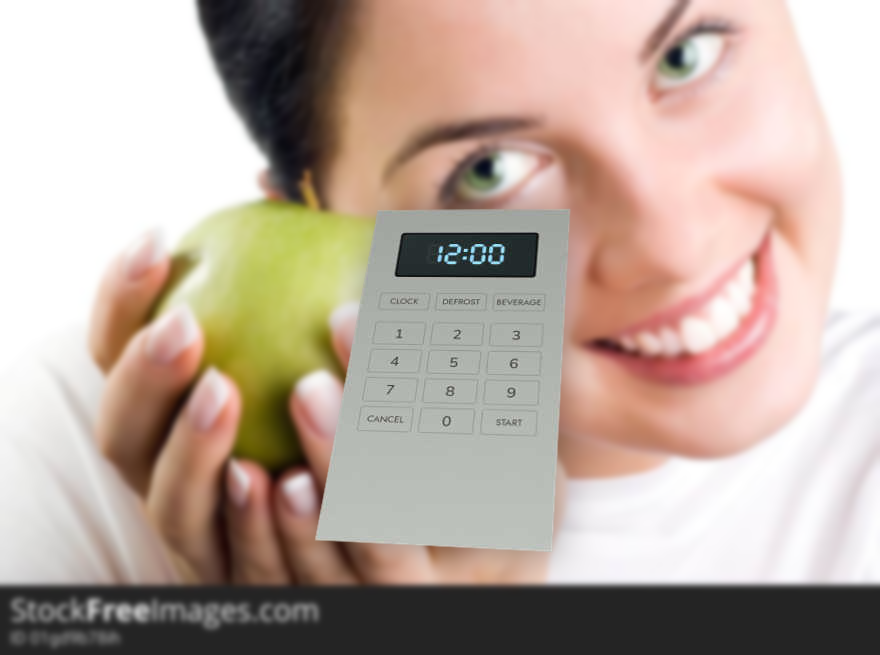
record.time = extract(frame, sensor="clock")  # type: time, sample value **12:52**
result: **12:00**
